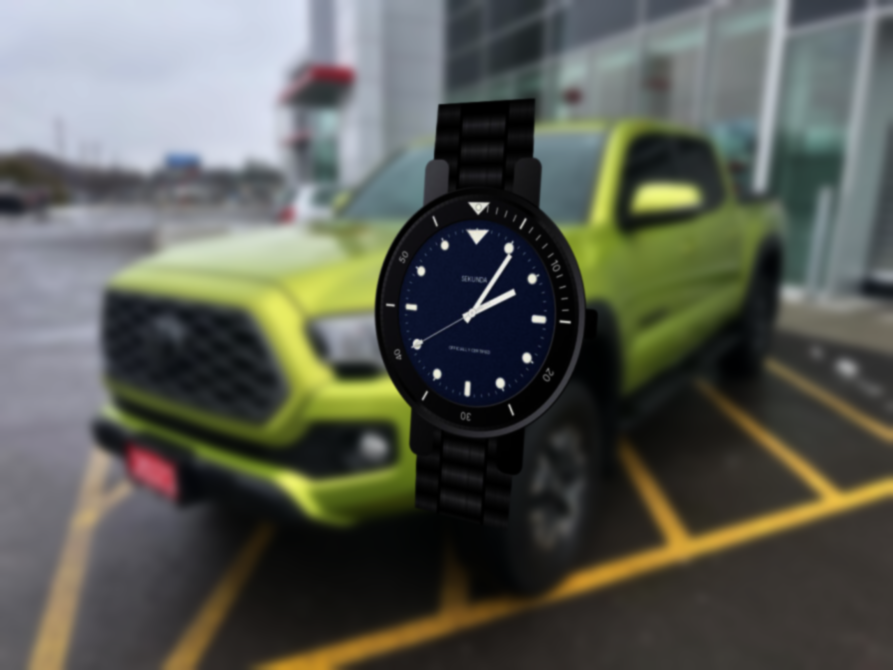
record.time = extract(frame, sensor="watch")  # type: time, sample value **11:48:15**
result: **2:05:40**
